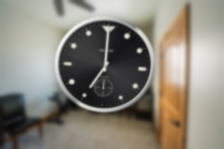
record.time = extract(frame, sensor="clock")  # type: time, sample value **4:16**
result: **7:00**
